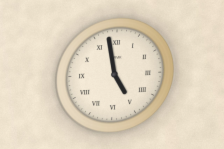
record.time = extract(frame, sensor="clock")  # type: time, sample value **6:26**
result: **4:58**
